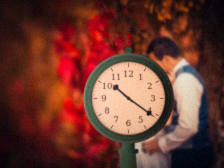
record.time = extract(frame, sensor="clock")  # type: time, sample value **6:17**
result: **10:21**
